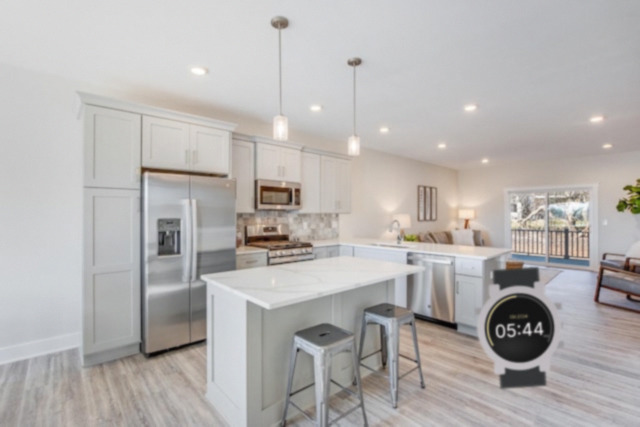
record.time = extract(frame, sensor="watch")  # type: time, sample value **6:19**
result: **5:44**
